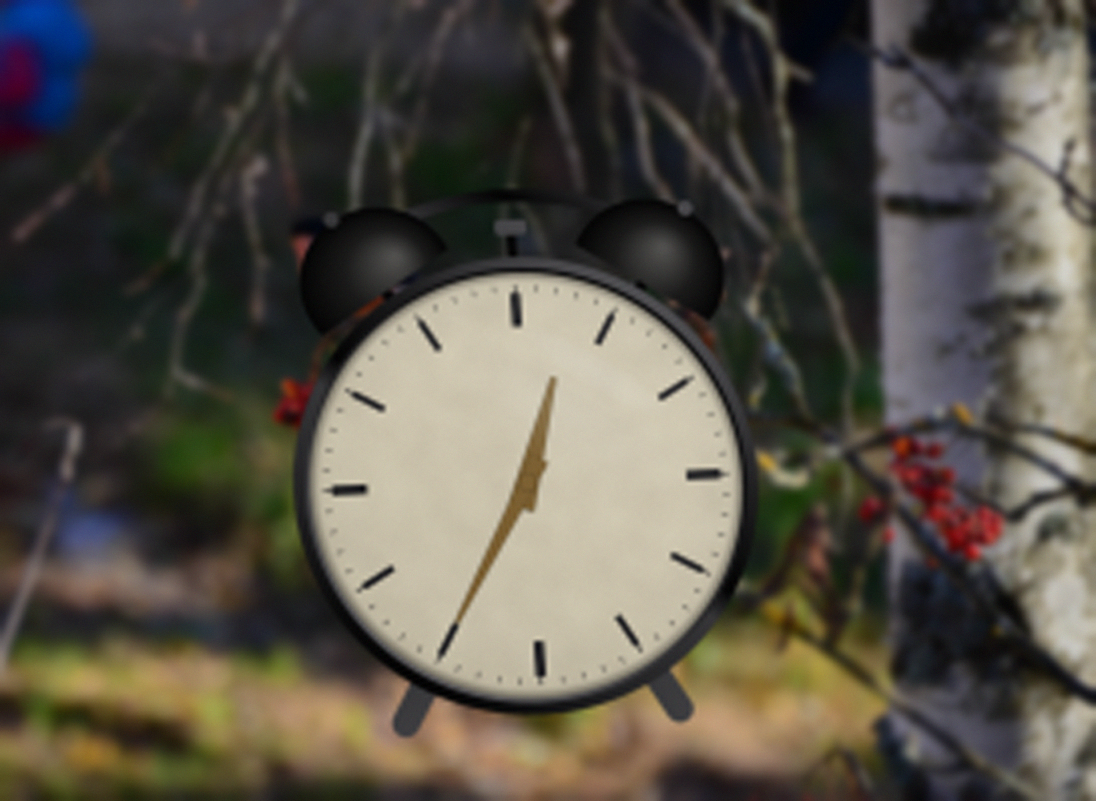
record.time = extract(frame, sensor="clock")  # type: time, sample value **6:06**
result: **12:35**
